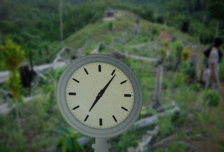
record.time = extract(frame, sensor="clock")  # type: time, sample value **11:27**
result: **7:06**
